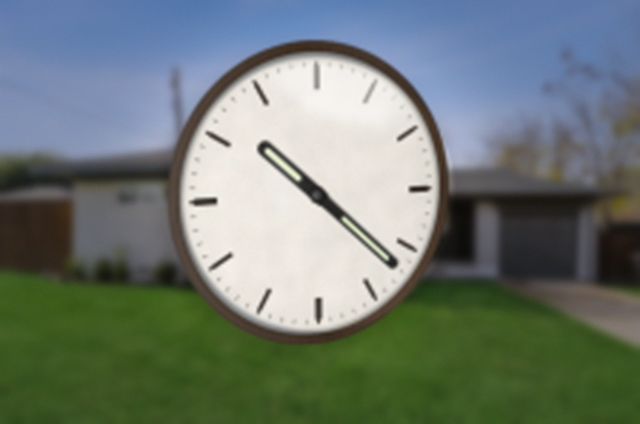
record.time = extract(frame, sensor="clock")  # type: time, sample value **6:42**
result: **10:22**
